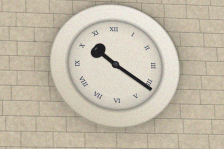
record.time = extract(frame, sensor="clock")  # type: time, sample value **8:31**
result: **10:21**
